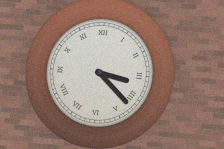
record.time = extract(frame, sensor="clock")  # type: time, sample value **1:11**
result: **3:22**
